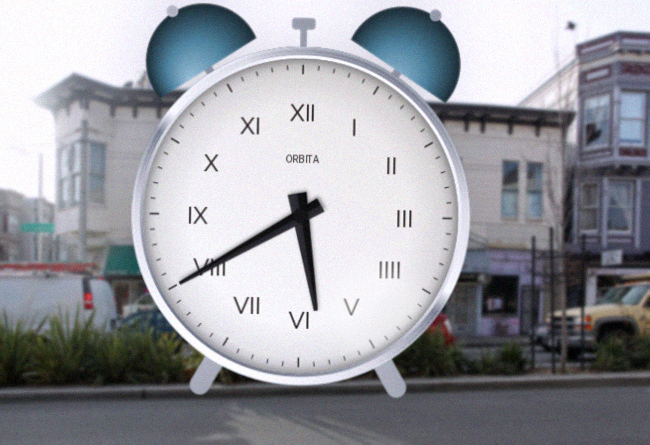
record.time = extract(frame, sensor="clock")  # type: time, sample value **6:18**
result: **5:40**
